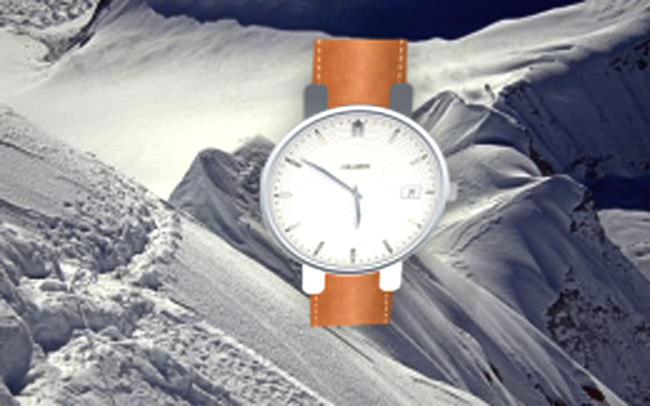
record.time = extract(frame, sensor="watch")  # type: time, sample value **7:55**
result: **5:51**
